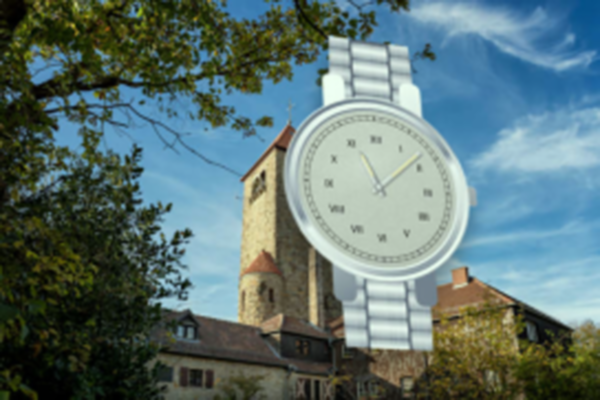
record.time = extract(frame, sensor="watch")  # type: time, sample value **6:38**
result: **11:08**
